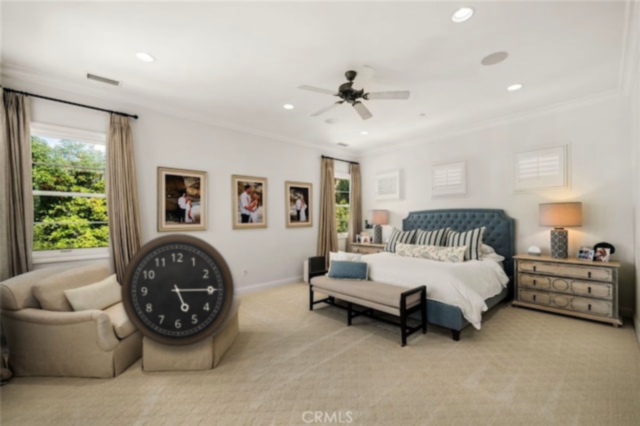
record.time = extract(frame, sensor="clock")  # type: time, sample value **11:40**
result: **5:15**
